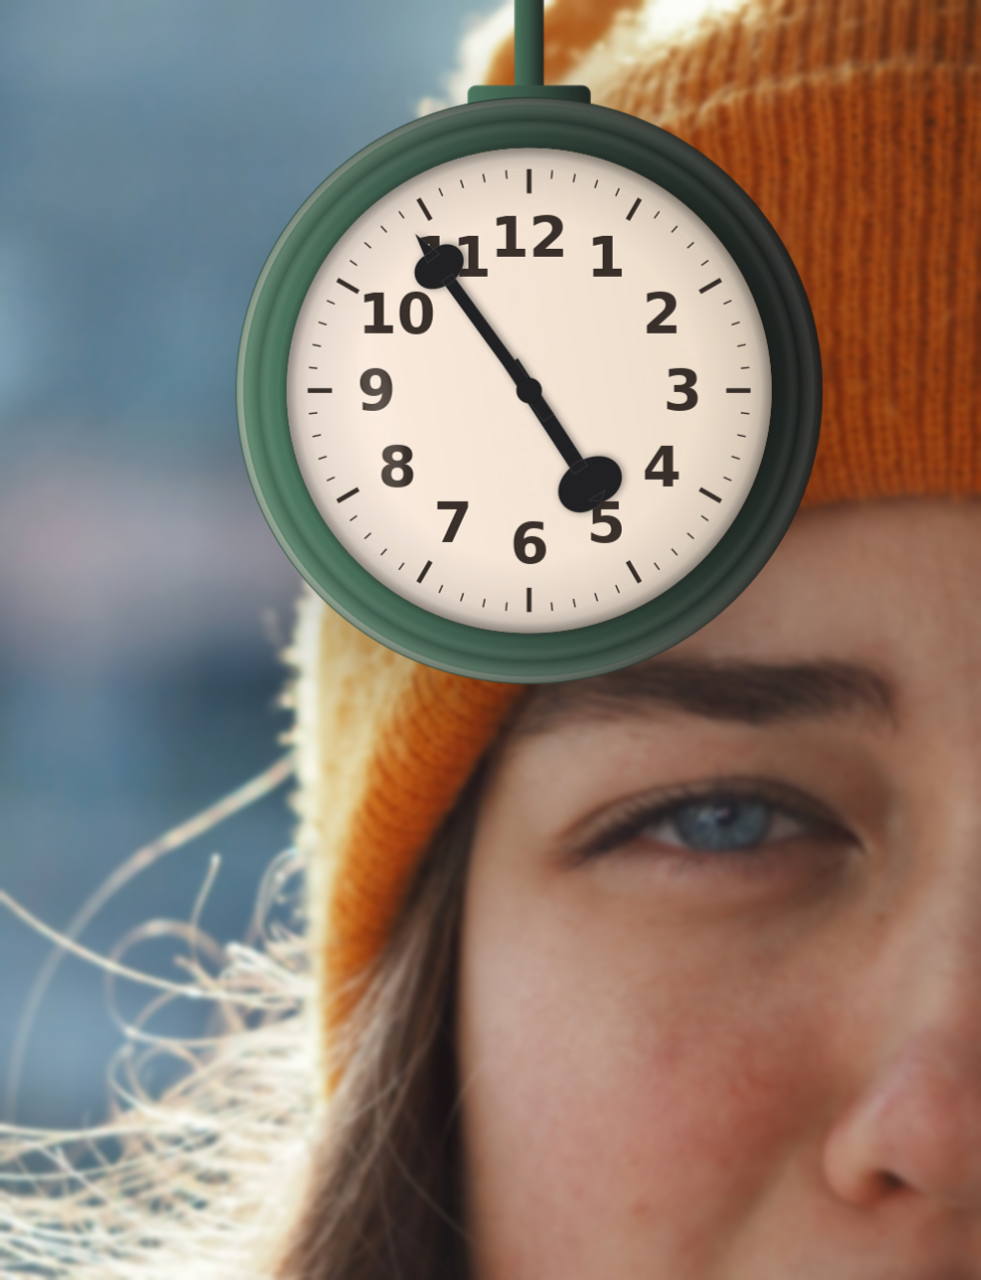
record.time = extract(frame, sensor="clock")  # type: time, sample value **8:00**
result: **4:54**
